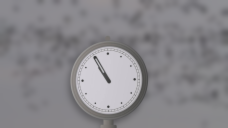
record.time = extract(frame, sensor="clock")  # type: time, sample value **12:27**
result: **10:55**
